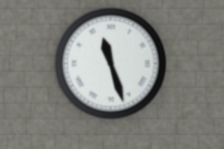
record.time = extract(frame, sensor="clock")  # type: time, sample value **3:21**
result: **11:27**
